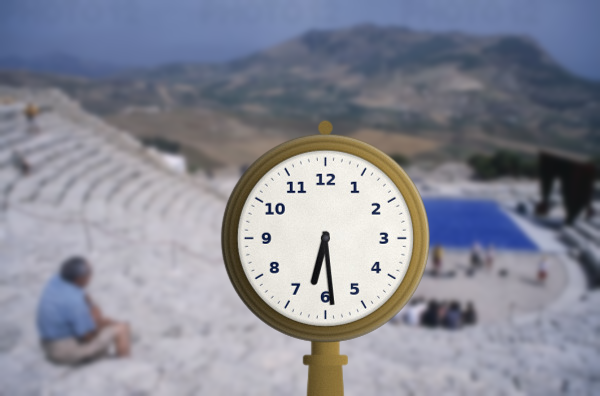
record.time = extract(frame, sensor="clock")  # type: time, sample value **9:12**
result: **6:29**
